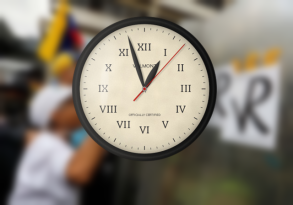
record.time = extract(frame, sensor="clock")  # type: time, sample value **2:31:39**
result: **12:57:07**
